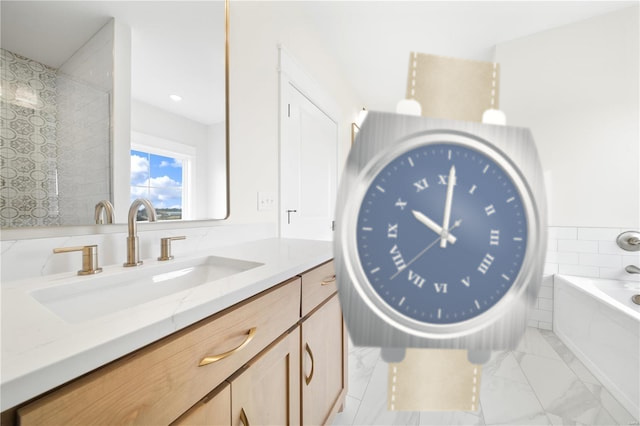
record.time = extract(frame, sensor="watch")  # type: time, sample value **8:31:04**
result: **10:00:38**
